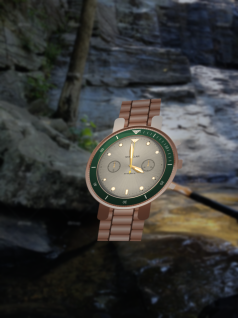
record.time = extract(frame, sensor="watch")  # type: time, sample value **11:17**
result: **3:59**
